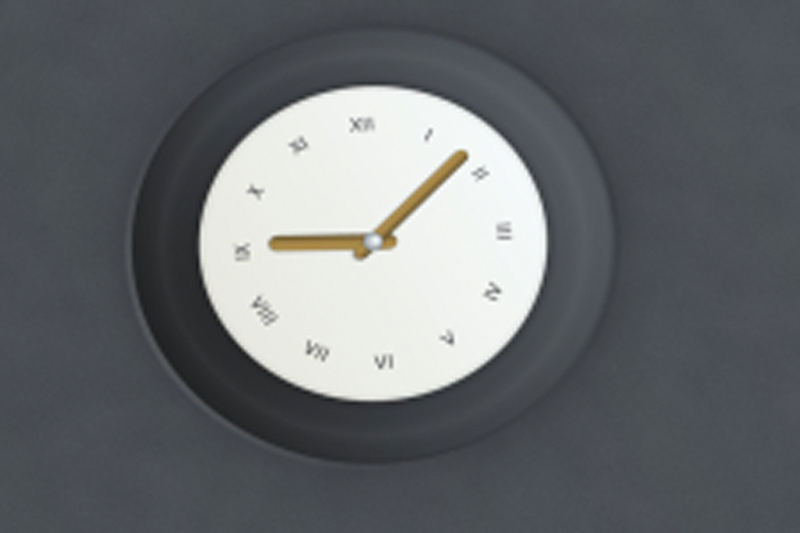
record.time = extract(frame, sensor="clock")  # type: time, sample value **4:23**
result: **9:08**
